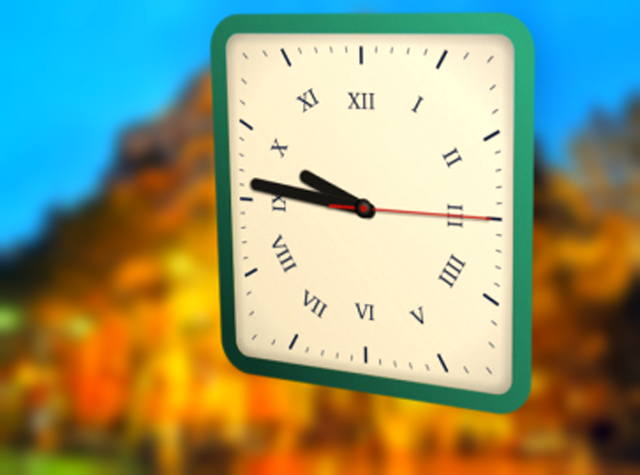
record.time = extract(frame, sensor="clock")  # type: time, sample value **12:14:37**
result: **9:46:15**
